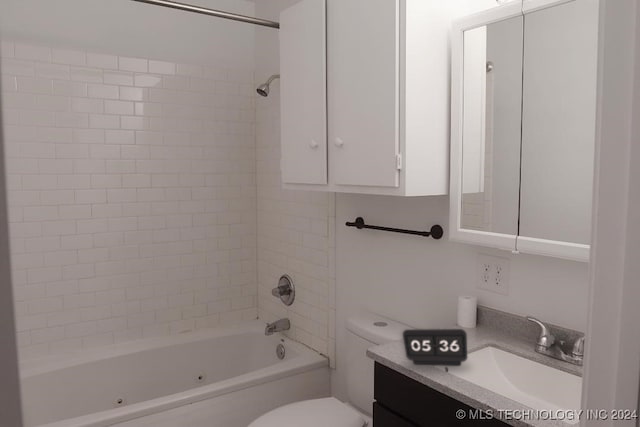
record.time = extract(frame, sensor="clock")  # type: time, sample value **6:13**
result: **5:36**
